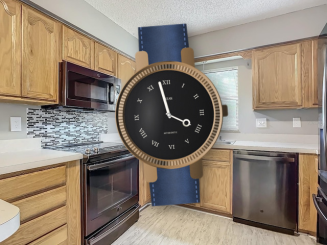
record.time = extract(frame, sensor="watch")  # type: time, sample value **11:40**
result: **3:58**
